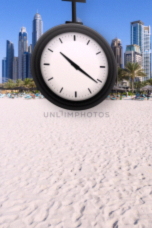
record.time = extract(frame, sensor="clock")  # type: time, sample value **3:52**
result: **10:21**
